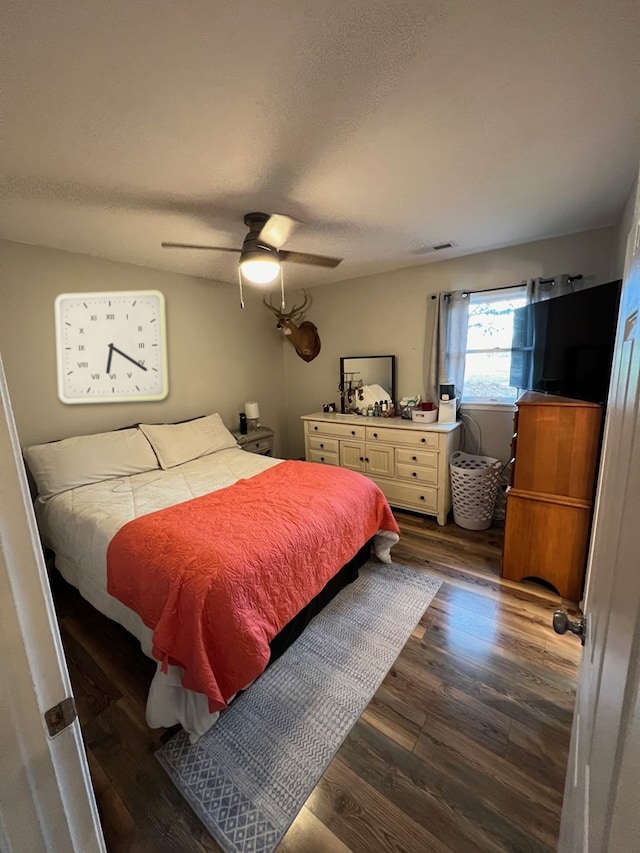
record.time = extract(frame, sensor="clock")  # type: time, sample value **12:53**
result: **6:21**
